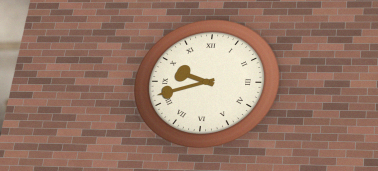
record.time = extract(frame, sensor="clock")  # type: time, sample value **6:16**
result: **9:42**
